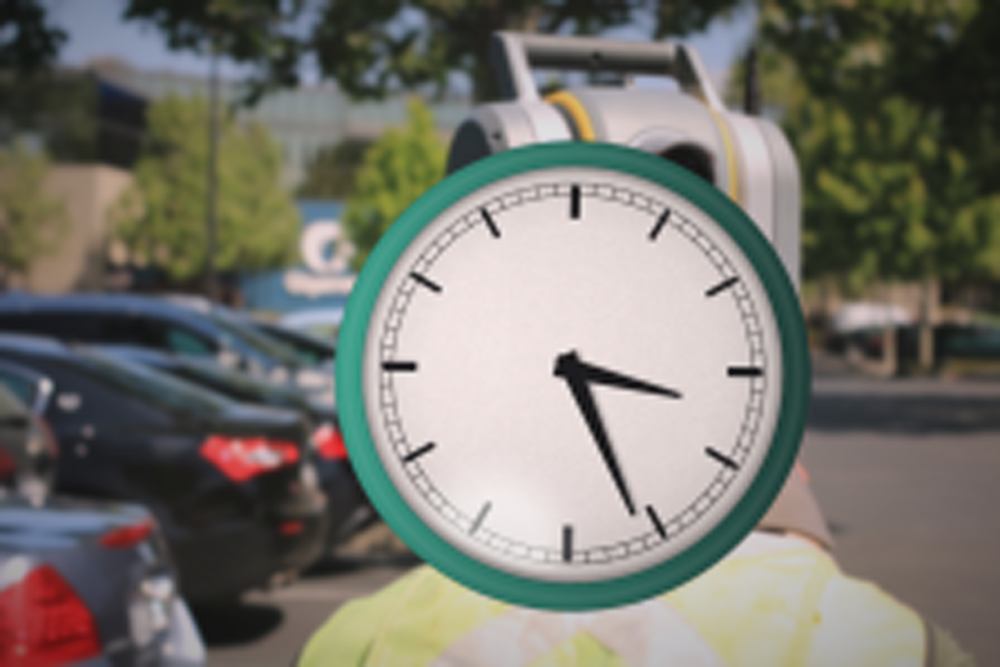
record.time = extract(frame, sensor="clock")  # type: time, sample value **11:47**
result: **3:26**
